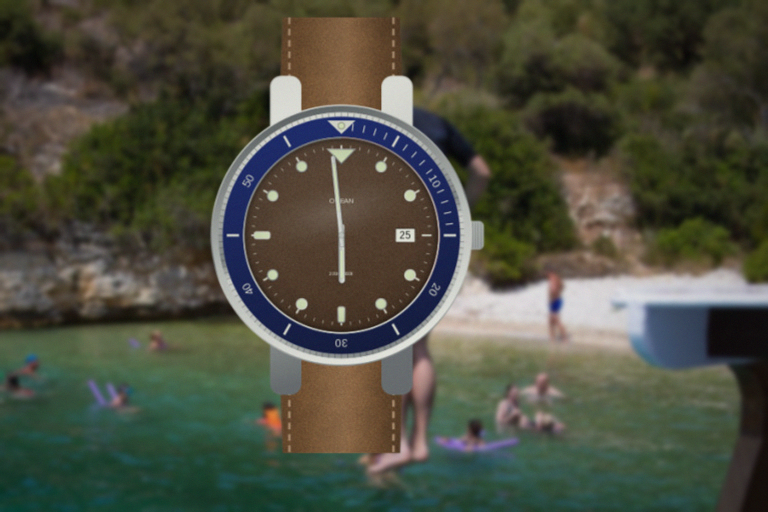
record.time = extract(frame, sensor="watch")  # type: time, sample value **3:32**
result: **5:59**
